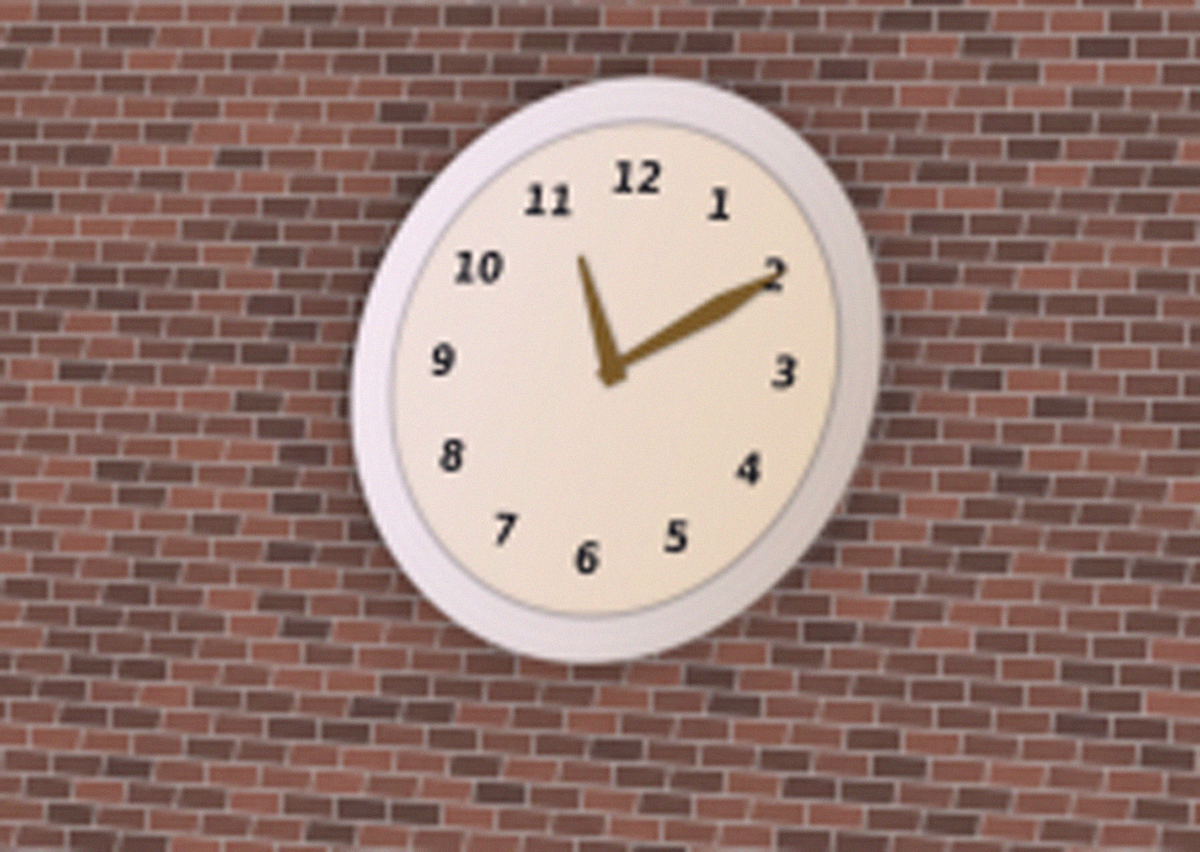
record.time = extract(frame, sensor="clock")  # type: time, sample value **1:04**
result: **11:10**
